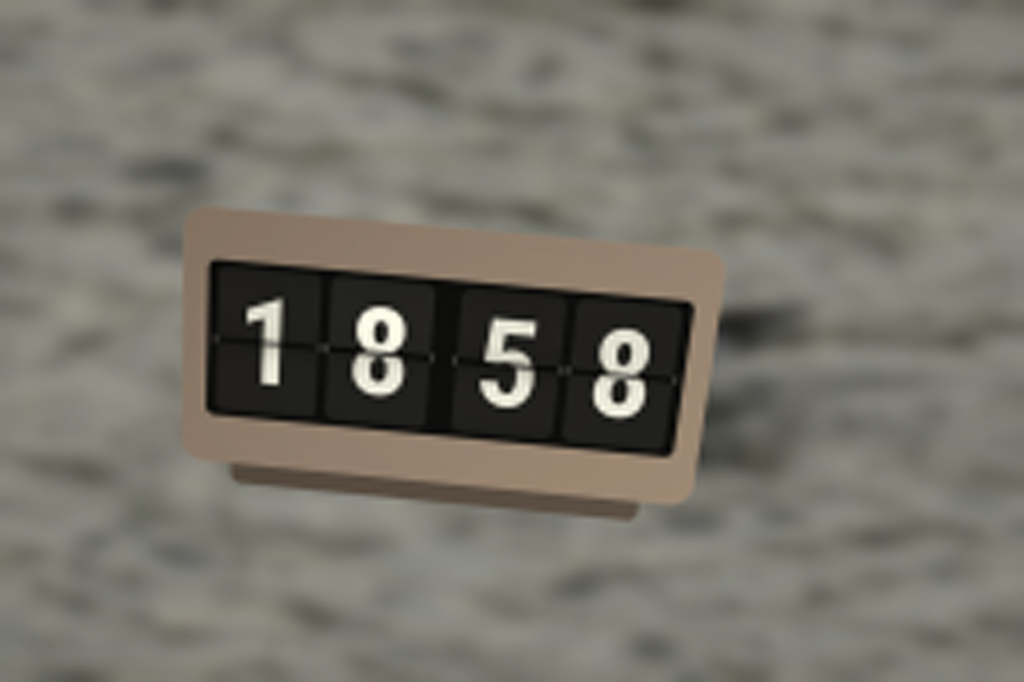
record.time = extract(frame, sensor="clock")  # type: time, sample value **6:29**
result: **18:58**
